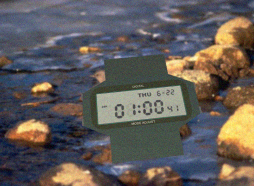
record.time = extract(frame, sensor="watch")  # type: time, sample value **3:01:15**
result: **1:00:41**
